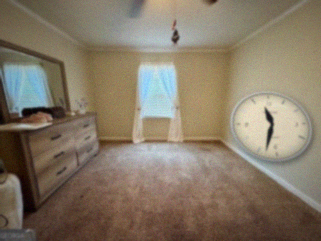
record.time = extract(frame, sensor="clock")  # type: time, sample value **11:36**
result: **11:33**
